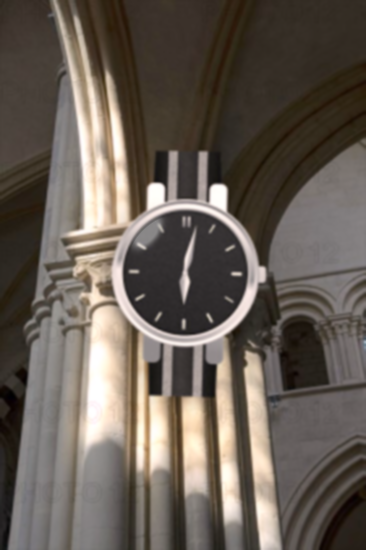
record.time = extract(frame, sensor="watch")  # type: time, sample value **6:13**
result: **6:02**
